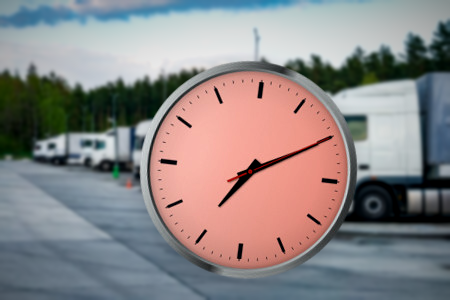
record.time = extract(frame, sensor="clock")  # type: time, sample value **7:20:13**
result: **7:10:10**
